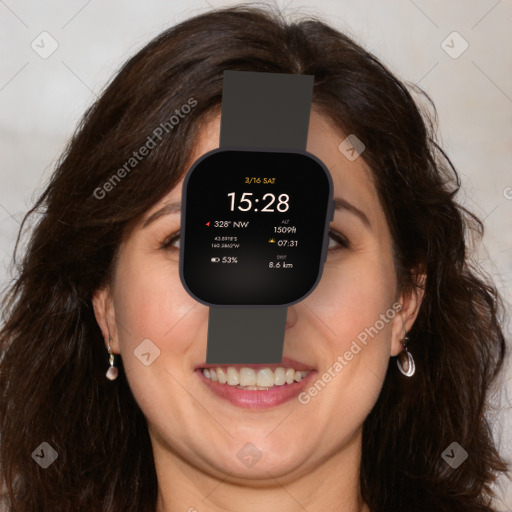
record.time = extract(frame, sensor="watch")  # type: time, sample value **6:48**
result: **15:28**
